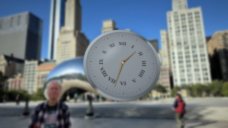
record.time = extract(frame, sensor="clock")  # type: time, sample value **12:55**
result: **1:33**
